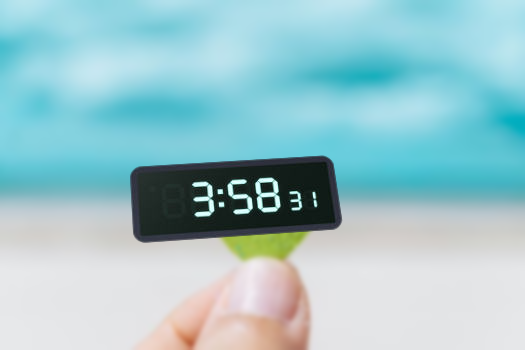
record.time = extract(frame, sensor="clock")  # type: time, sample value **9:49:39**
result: **3:58:31**
